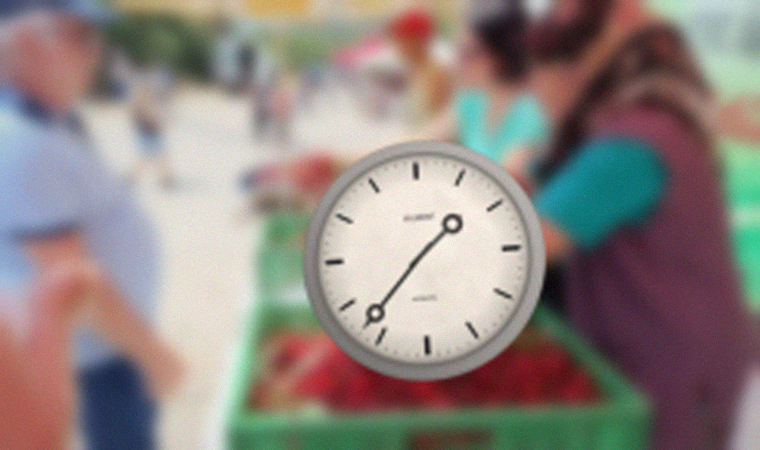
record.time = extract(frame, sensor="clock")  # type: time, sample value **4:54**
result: **1:37**
